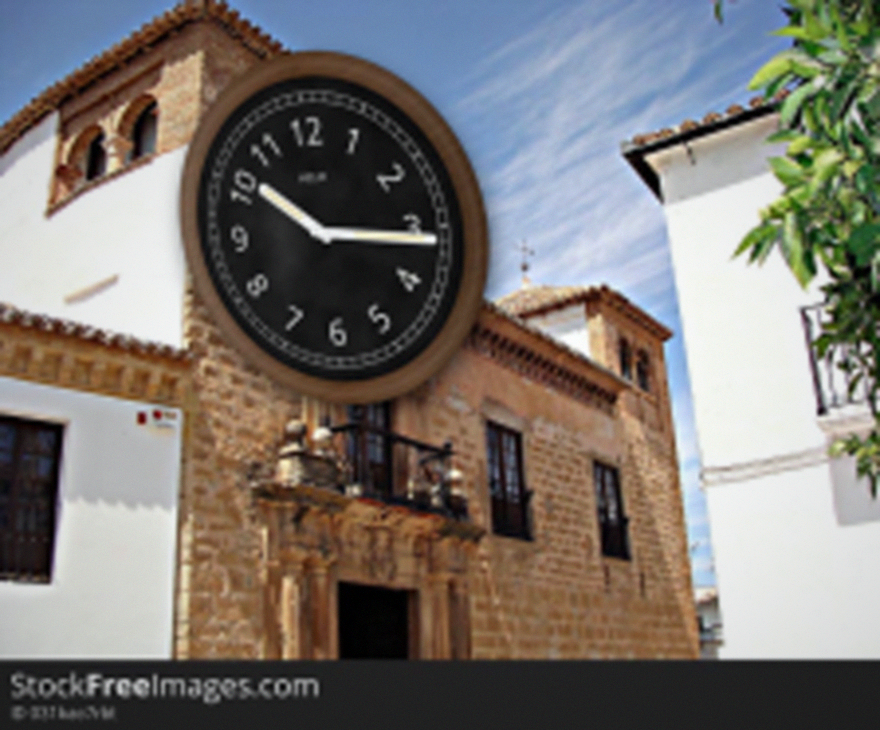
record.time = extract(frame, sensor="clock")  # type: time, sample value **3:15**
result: **10:16**
